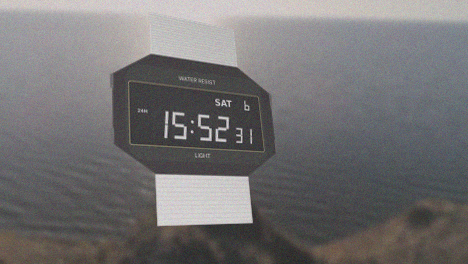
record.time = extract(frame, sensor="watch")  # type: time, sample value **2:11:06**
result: **15:52:31**
